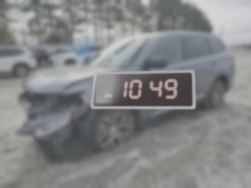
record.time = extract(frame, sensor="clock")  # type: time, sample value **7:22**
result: **10:49**
